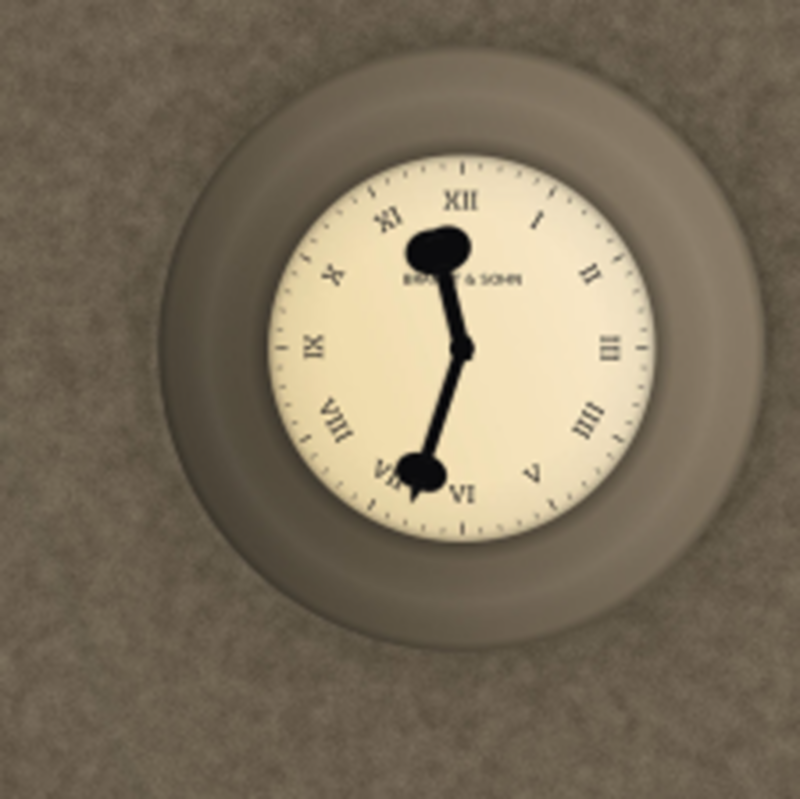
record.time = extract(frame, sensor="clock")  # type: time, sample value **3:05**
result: **11:33**
